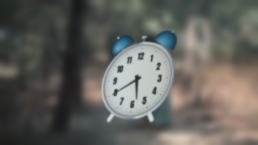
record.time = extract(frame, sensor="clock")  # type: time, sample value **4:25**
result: **5:40**
